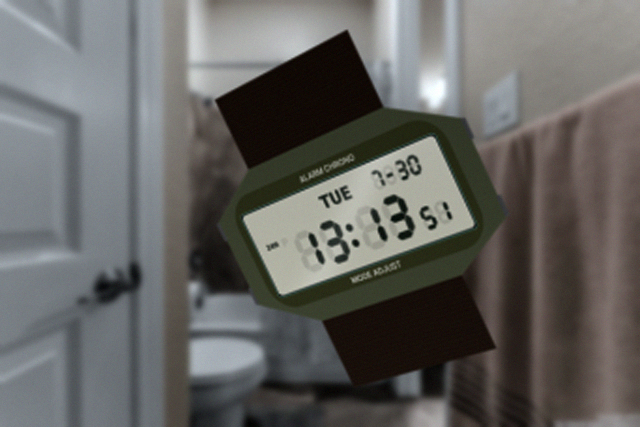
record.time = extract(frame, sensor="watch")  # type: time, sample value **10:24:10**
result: **13:13:51**
